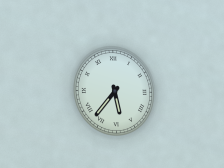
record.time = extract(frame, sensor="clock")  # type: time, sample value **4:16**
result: **5:37**
